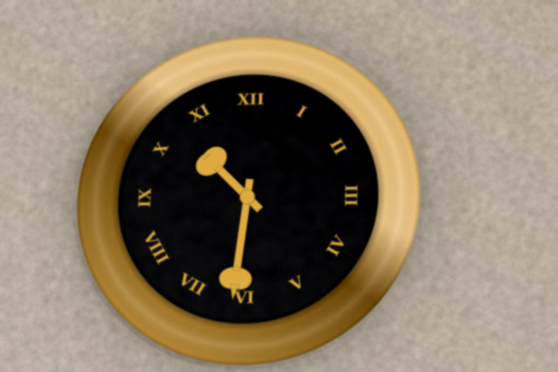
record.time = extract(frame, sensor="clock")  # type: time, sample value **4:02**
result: **10:31**
